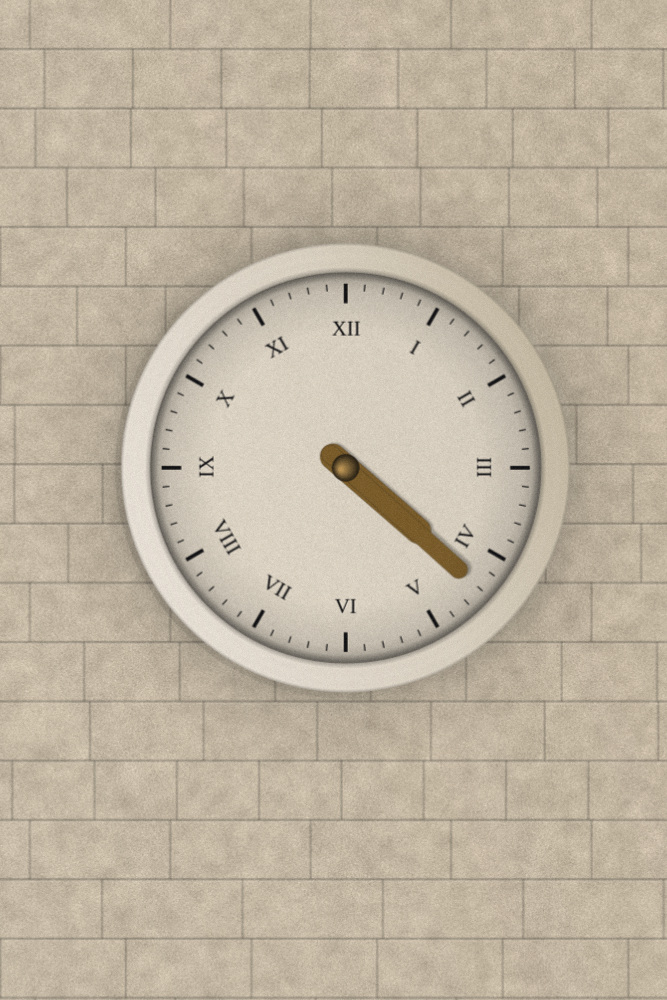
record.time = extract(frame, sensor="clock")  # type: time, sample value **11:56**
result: **4:22**
